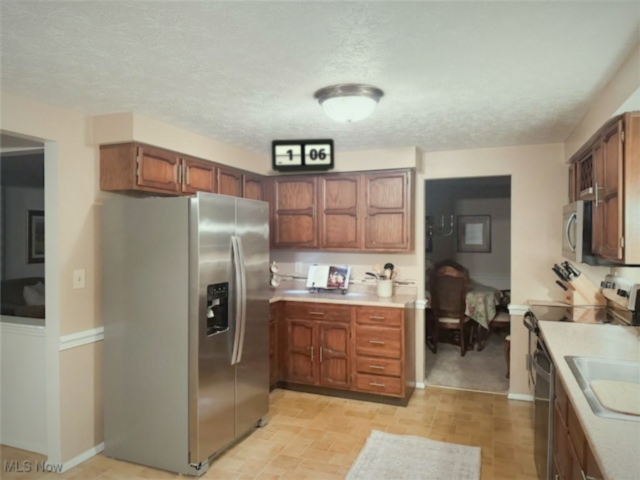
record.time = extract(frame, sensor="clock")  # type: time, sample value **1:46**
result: **1:06**
